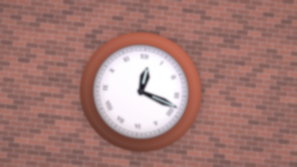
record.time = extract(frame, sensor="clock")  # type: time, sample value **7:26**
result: **12:18**
